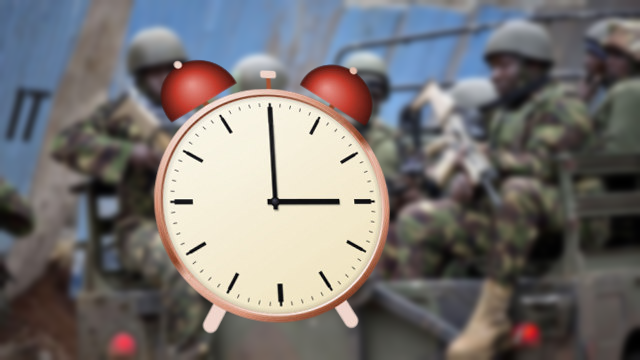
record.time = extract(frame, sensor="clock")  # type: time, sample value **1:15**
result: **3:00**
